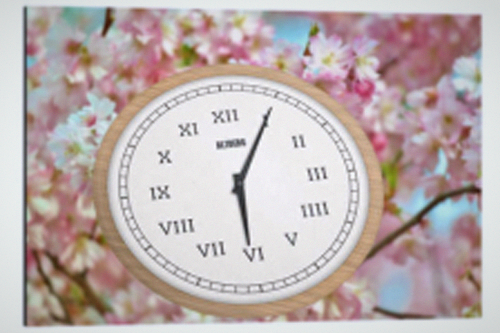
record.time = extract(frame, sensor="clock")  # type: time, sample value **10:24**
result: **6:05**
